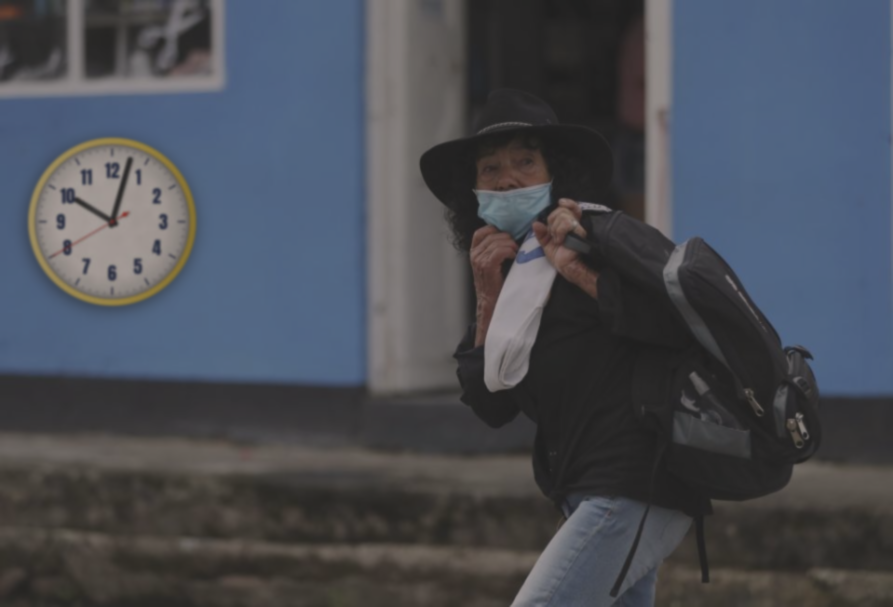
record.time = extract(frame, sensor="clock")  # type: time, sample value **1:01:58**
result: **10:02:40**
